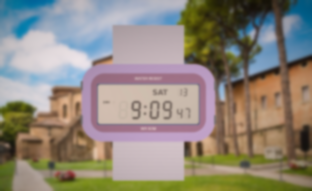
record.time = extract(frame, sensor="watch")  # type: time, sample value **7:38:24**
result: **9:09:47**
